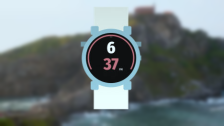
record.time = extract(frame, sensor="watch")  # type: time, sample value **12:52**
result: **6:37**
